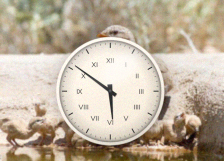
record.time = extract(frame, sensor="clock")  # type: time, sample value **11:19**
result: **5:51**
